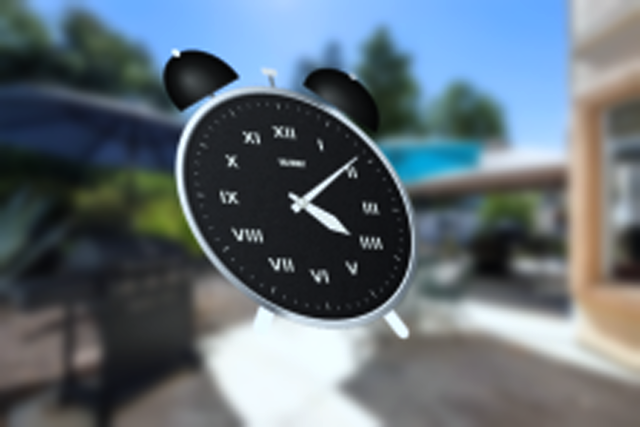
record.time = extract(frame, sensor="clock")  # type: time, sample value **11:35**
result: **4:09**
